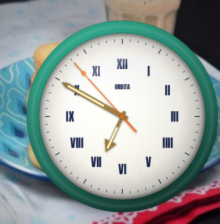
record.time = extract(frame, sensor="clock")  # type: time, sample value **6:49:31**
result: **6:49:53**
